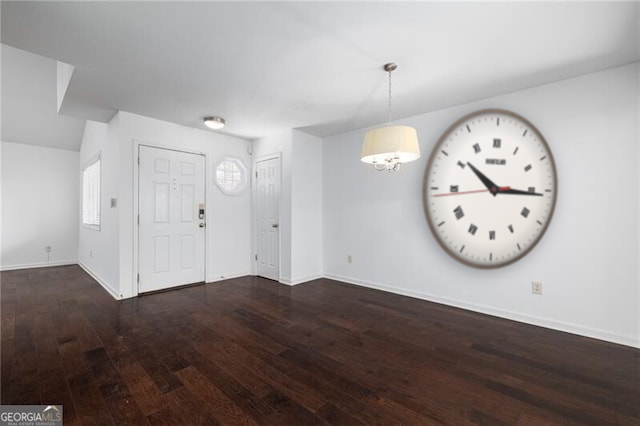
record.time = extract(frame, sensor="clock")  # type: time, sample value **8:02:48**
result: **10:15:44**
